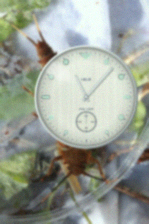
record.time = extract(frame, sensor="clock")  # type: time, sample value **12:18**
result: **11:07**
